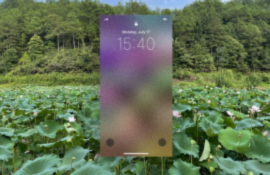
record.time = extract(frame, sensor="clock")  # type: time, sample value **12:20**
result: **15:40**
